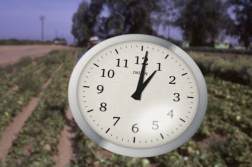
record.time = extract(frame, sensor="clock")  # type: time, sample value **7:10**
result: **1:01**
